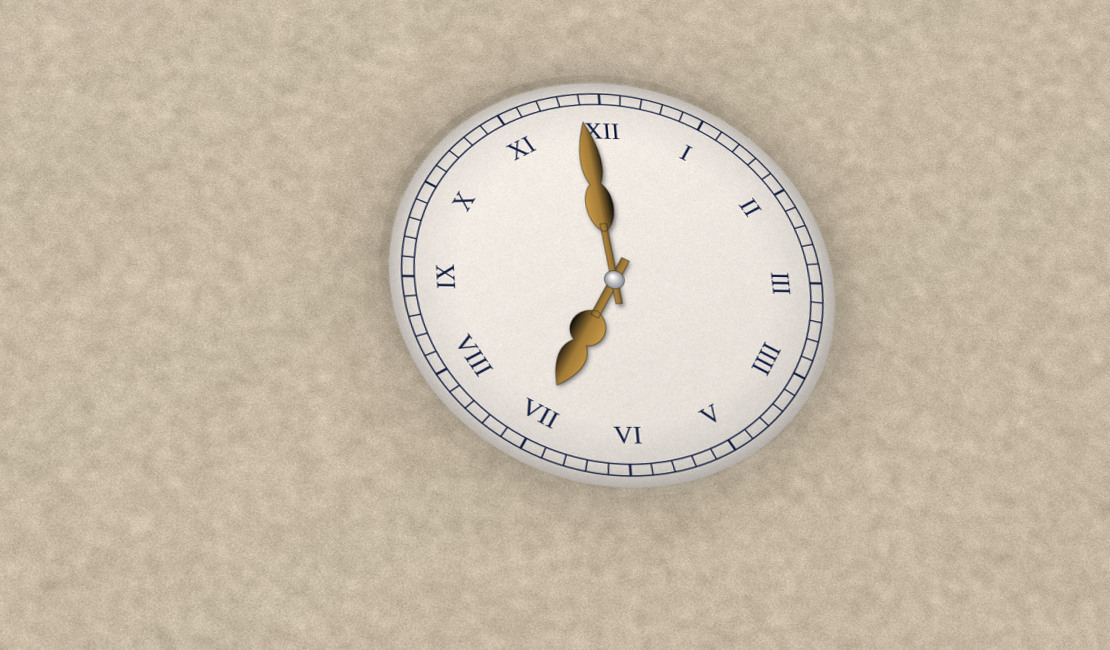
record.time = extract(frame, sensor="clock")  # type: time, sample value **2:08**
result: **6:59**
